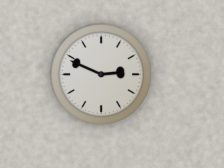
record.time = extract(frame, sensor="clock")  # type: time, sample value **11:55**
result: **2:49**
